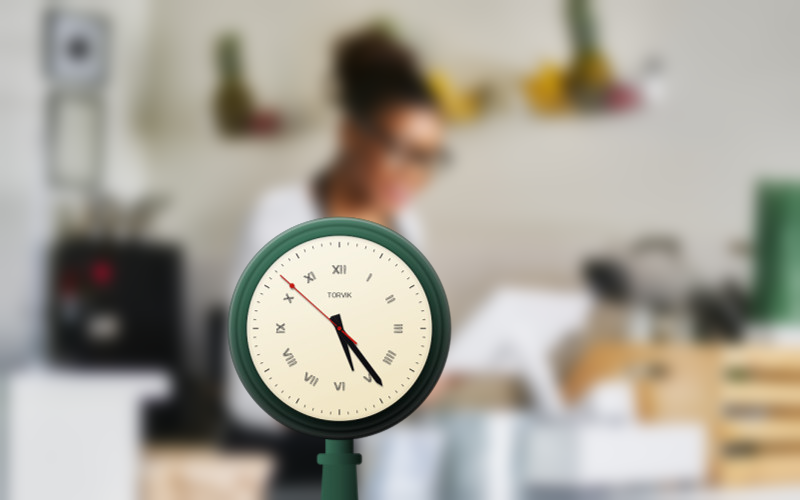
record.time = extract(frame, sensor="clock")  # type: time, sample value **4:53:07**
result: **5:23:52**
